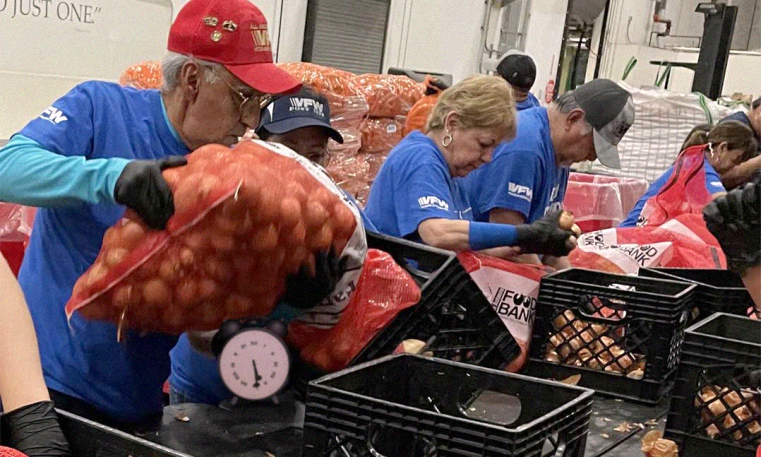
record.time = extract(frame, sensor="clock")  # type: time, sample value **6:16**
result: **5:29**
